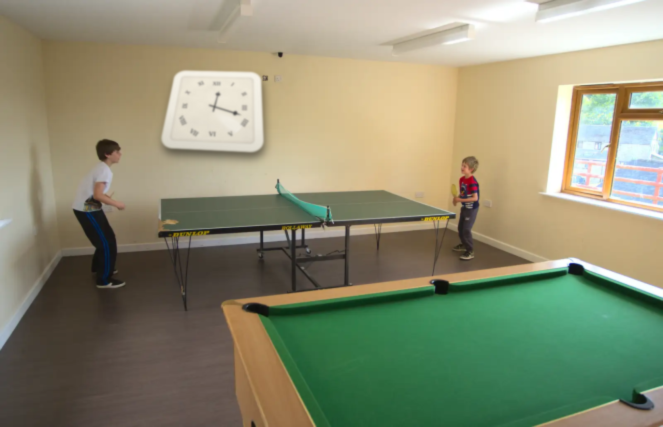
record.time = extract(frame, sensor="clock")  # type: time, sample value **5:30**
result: **12:18**
